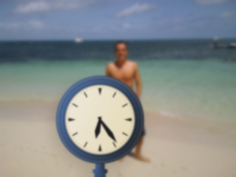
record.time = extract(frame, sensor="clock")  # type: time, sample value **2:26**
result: **6:24**
